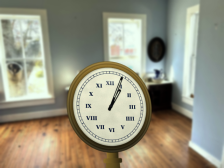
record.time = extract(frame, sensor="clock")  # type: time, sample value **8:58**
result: **1:04**
